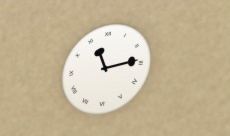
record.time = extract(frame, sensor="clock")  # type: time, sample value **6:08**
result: **11:14**
